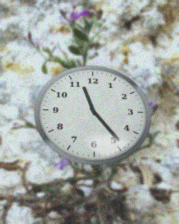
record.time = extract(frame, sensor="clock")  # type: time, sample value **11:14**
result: **11:24**
